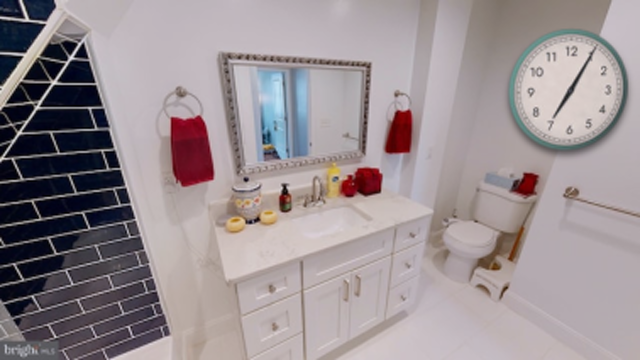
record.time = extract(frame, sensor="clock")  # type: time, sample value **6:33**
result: **7:05**
